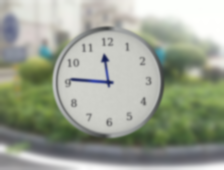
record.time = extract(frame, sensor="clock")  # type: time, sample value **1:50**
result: **11:46**
